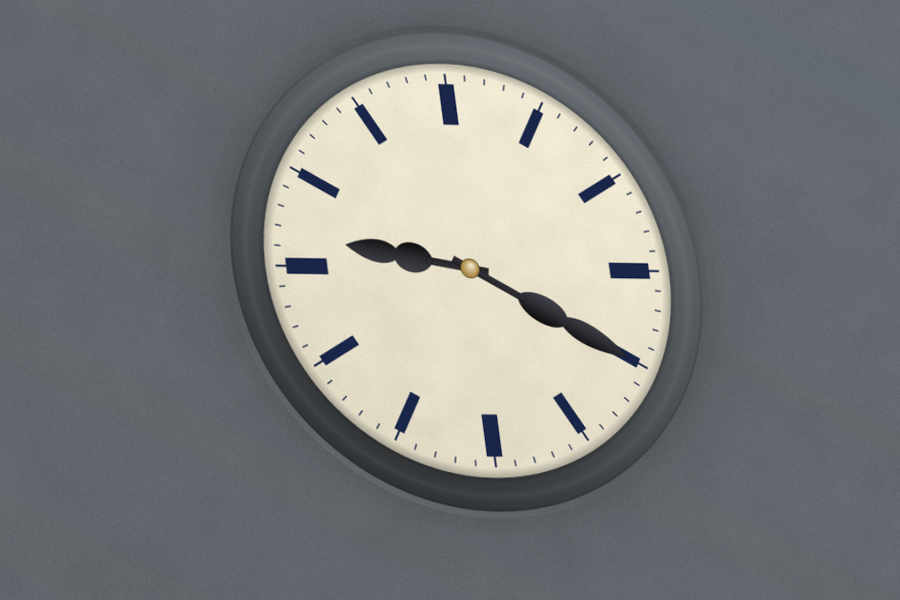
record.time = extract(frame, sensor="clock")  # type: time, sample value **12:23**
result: **9:20**
